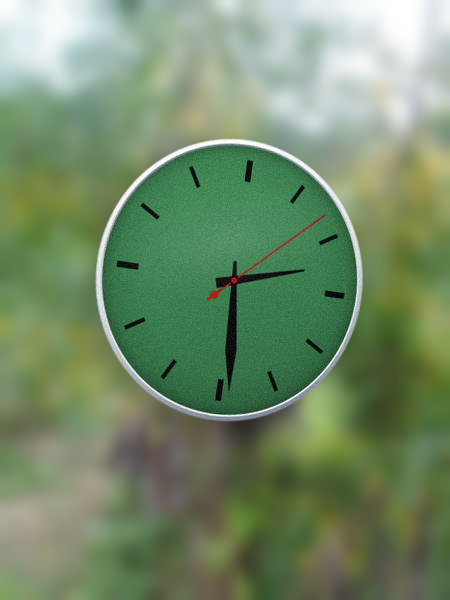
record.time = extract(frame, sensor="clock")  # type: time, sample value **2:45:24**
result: **2:29:08**
